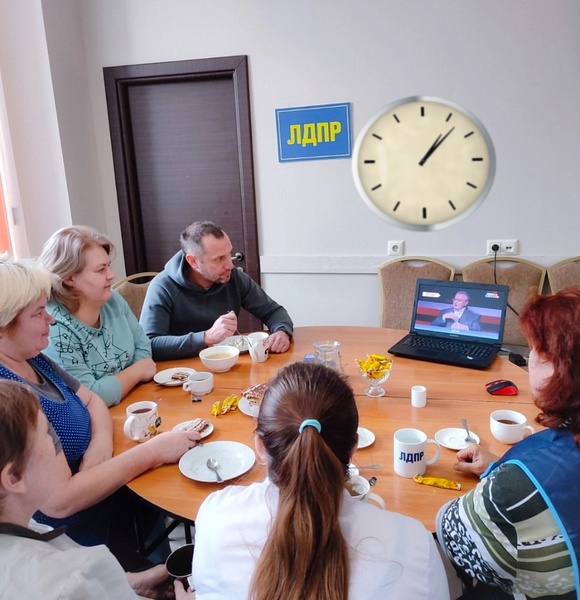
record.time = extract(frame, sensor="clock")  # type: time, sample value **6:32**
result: **1:07**
